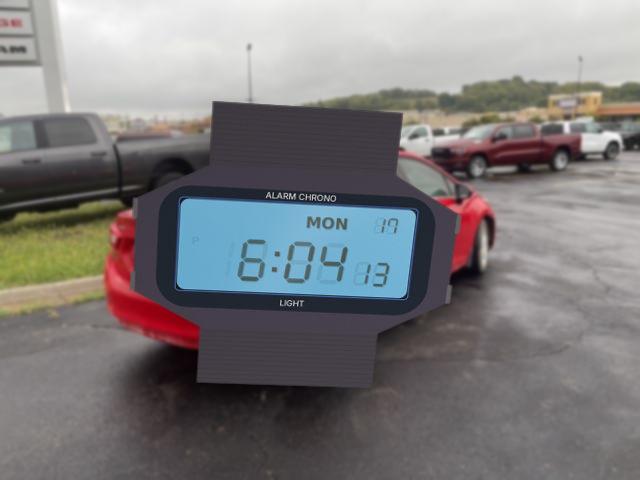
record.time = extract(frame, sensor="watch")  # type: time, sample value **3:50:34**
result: **6:04:13**
